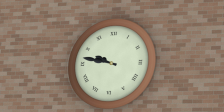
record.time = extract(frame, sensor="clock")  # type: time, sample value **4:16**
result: **9:47**
